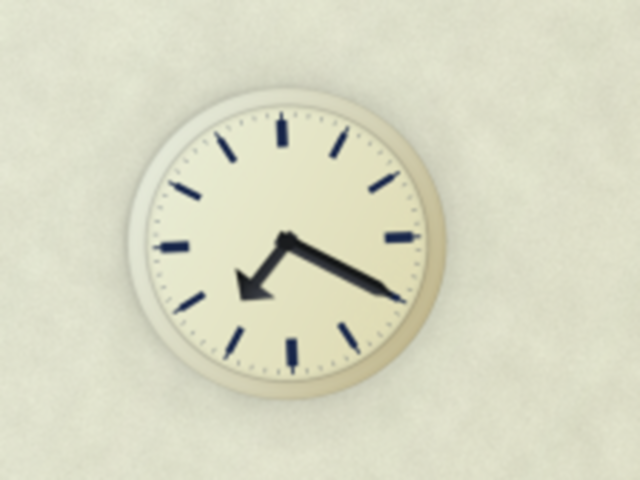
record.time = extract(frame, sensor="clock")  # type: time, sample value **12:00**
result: **7:20**
